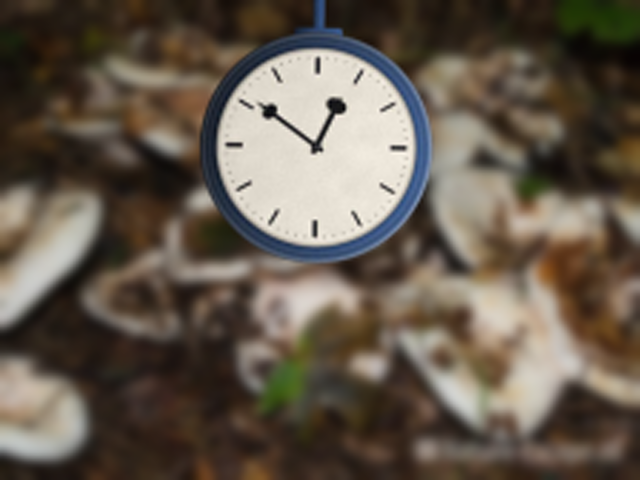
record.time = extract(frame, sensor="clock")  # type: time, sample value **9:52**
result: **12:51**
